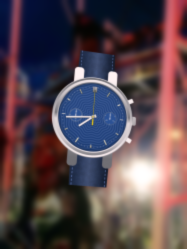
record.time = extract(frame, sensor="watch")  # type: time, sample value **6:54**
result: **7:44**
